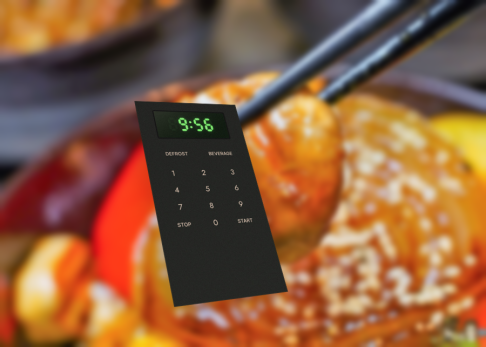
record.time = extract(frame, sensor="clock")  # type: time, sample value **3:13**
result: **9:56**
